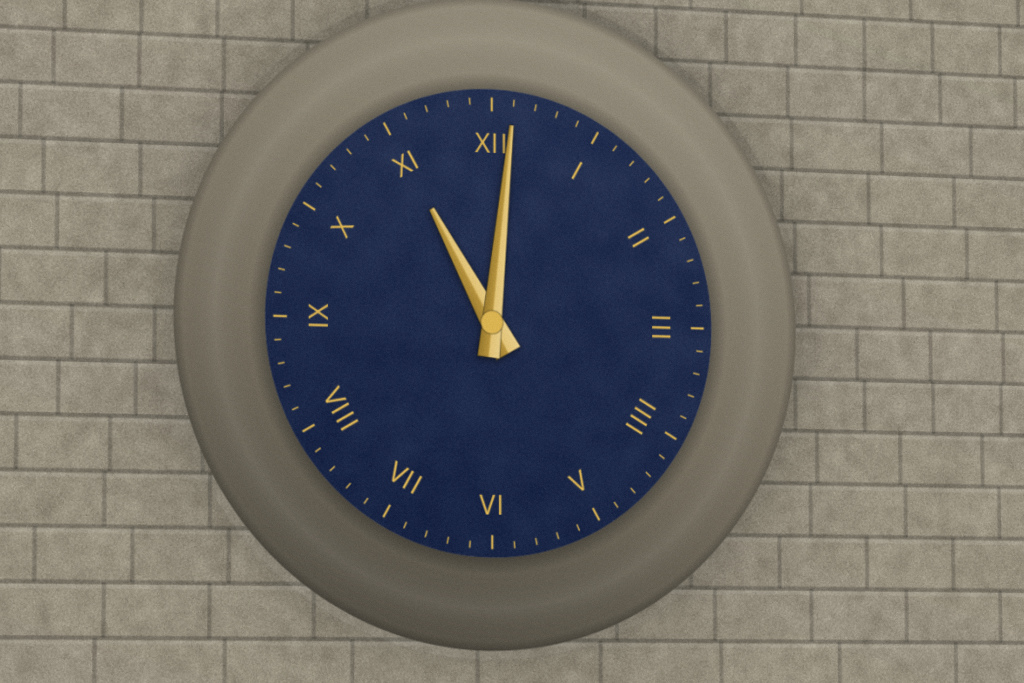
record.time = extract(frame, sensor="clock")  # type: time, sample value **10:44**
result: **11:01**
